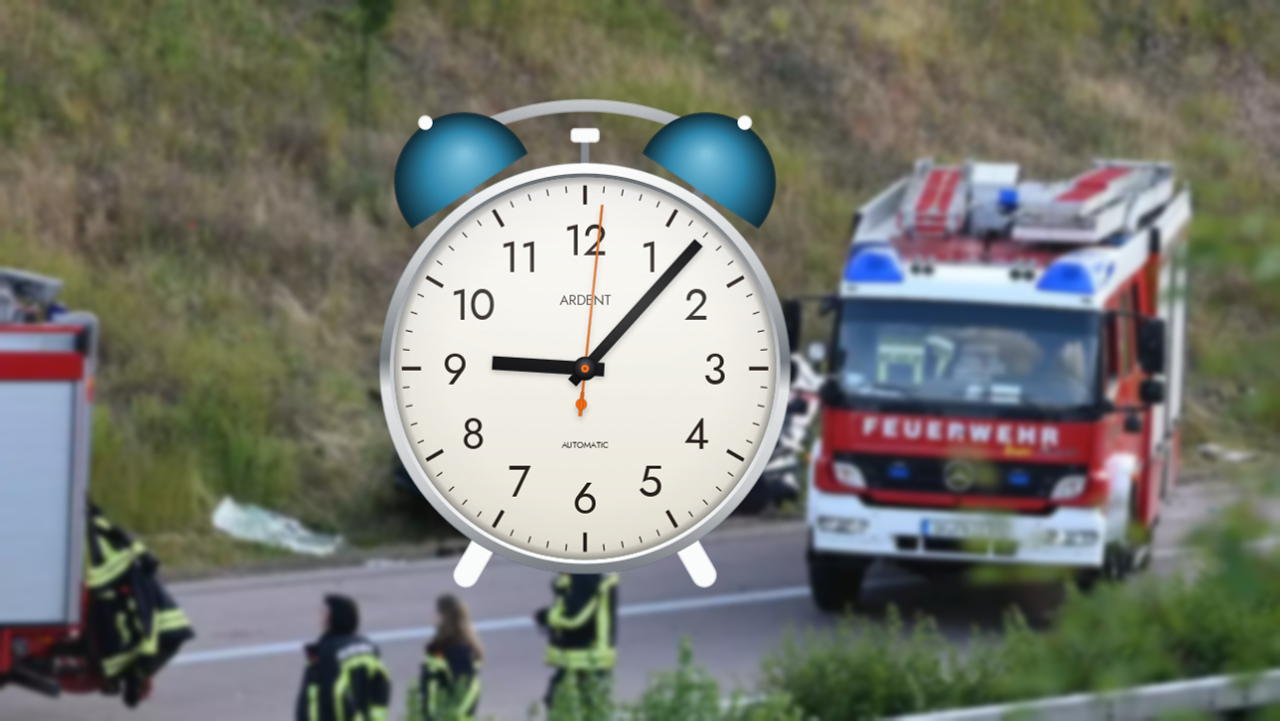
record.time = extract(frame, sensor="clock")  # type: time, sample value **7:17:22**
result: **9:07:01**
